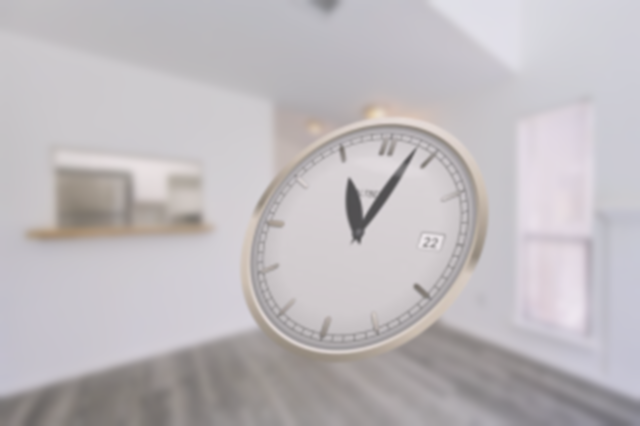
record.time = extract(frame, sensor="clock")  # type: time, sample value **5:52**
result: **11:03**
